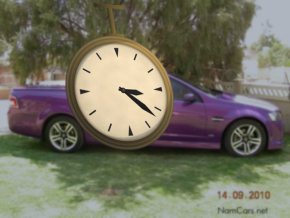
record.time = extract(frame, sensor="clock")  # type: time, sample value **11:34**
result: **3:22**
